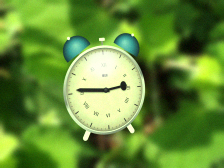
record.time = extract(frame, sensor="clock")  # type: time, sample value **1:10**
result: **2:46**
